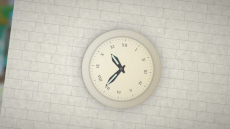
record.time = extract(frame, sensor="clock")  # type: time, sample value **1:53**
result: **10:36**
